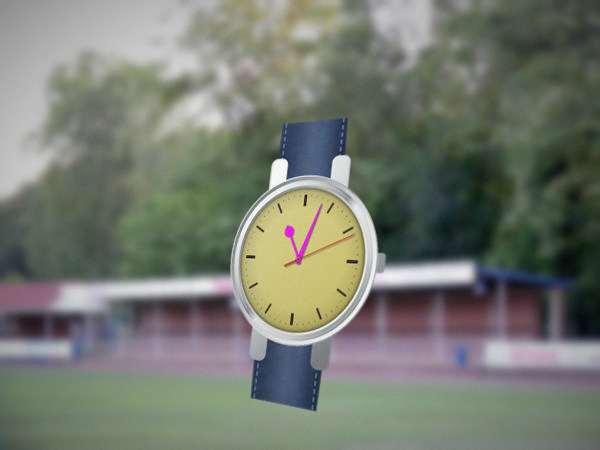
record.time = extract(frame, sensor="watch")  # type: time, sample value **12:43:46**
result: **11:03:11**
